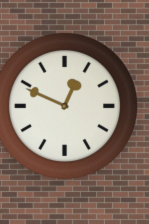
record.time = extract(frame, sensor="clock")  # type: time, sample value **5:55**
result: **12:49**
